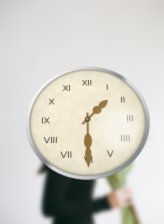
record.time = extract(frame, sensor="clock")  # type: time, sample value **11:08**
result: **1:30**
